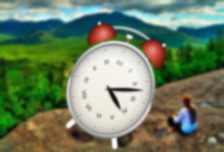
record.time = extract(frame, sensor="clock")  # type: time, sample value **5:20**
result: **4:12**
